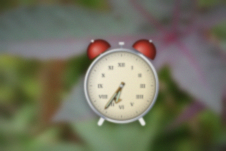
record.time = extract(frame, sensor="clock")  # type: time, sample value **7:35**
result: **6:36**
